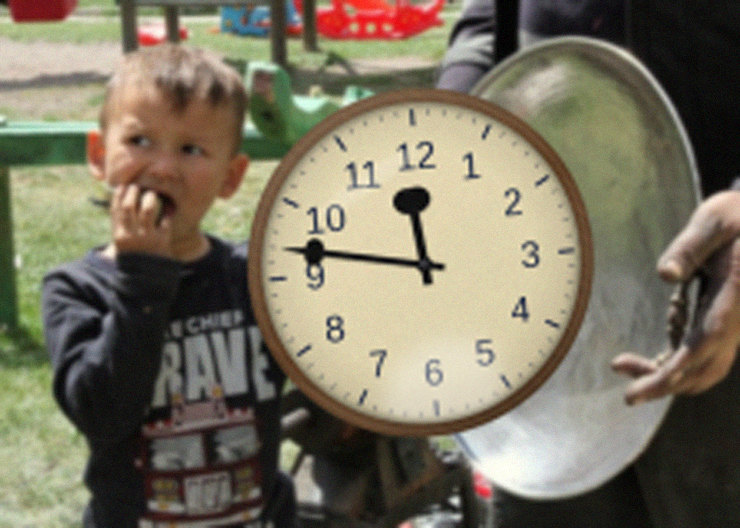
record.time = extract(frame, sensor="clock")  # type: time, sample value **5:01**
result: **11:47**
